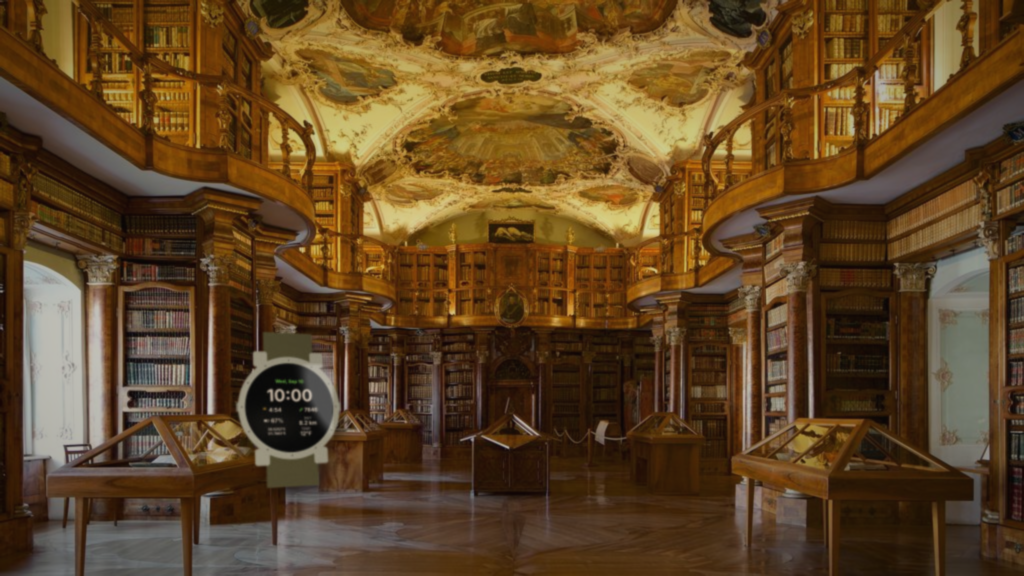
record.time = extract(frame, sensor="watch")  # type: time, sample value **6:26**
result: **10:00**
